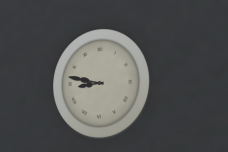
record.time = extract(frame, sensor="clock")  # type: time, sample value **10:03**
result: **8:47**
